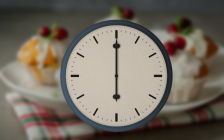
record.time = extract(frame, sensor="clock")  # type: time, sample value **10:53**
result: **6:00**
